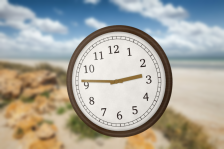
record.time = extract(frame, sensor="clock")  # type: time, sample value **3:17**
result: **2:46**
